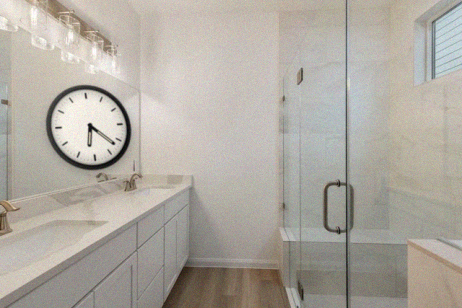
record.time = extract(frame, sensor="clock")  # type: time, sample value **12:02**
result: **6:22**
